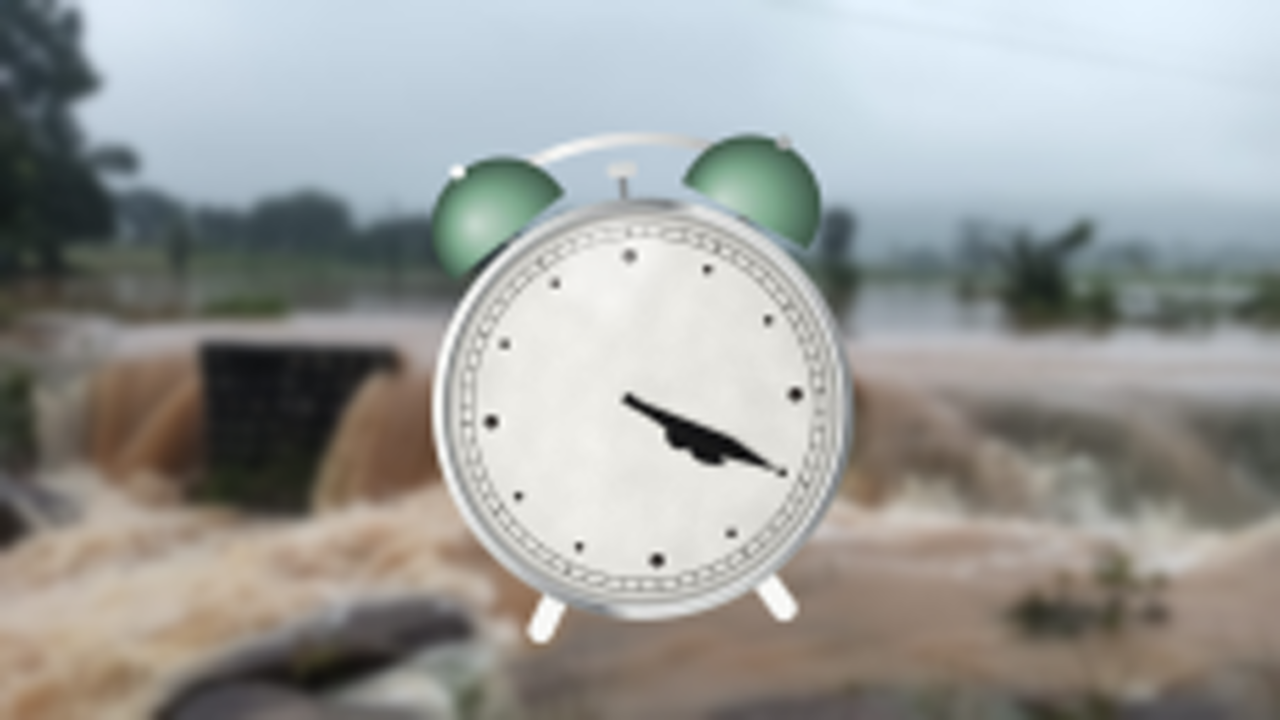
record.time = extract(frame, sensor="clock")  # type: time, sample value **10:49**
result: **4:20**
